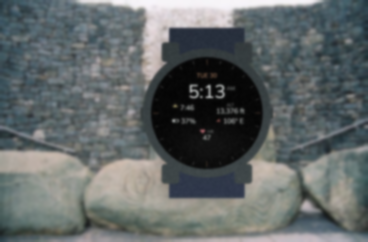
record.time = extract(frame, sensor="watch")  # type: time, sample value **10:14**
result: **5:13**
